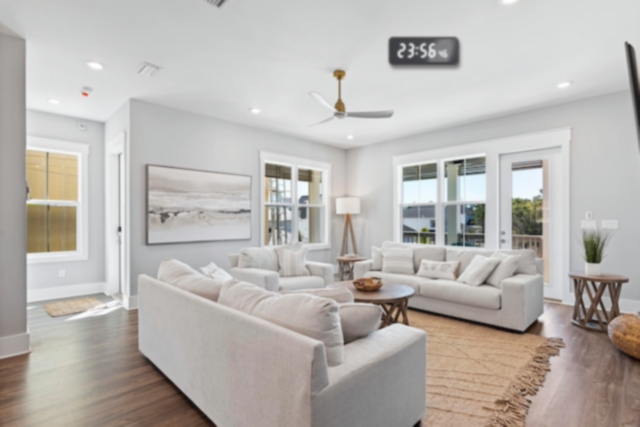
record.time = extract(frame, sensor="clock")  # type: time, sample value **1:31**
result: **23:56**
